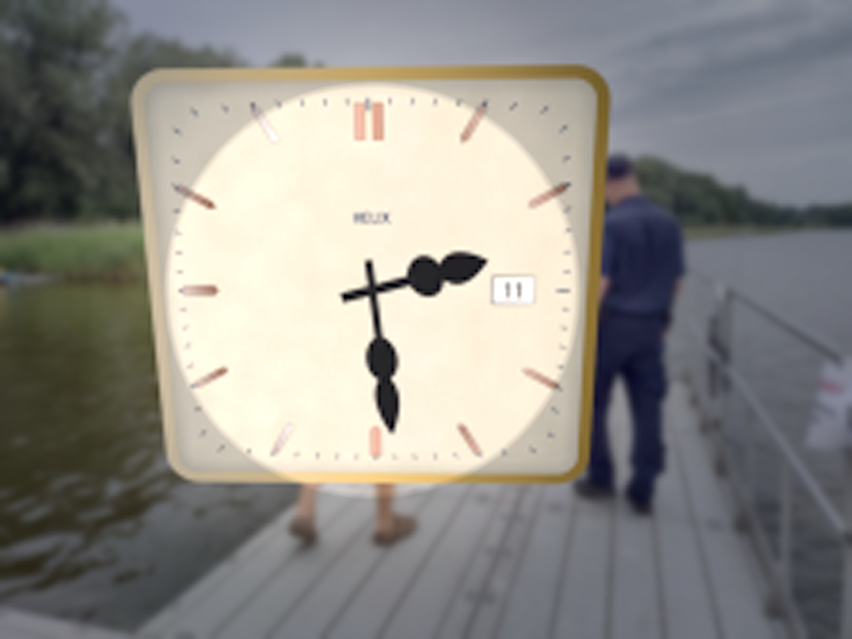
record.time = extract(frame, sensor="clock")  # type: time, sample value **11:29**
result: **2:29**
